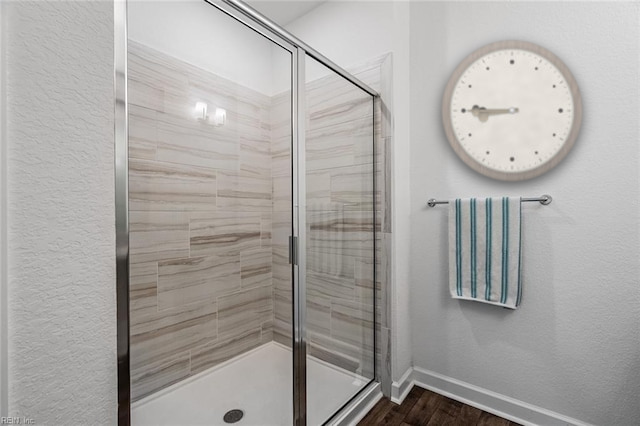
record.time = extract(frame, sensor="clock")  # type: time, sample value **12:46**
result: **8:45**
